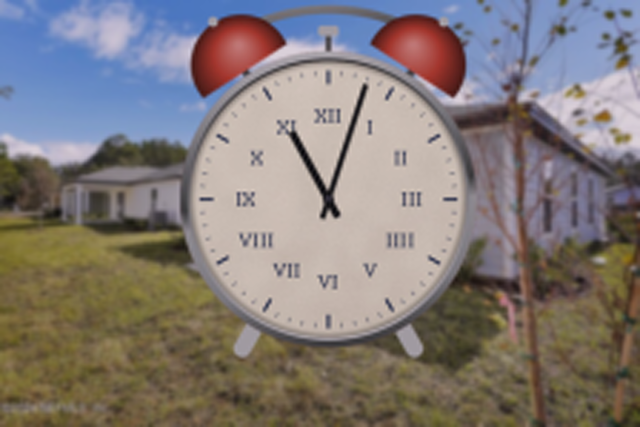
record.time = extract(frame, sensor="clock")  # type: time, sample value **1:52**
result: **11:03**
